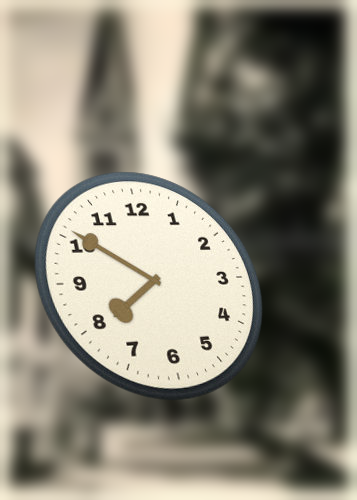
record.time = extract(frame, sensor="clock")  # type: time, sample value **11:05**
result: **7:51**
